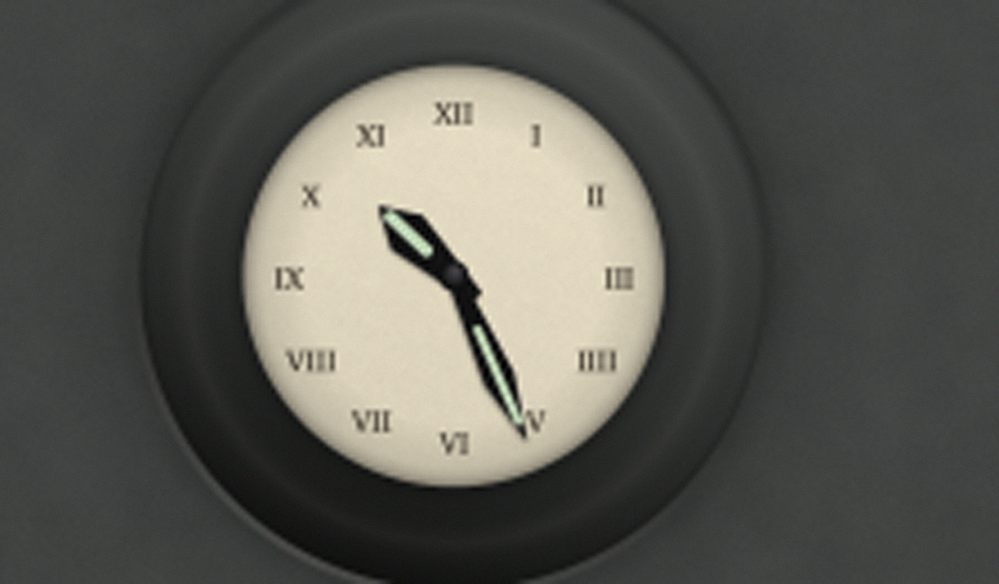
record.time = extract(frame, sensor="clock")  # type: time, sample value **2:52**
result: **10:26**
